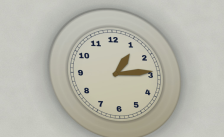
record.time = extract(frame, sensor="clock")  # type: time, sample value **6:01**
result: **1:14**
